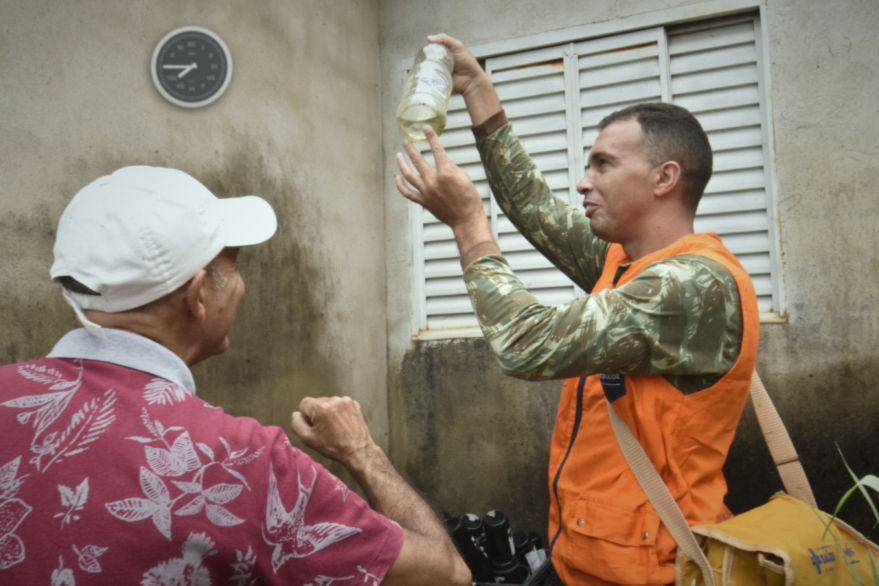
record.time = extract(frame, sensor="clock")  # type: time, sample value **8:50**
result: **7:45**
